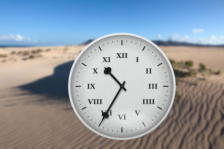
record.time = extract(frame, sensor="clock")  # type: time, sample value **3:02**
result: **10:35**
